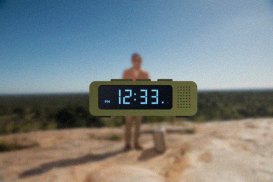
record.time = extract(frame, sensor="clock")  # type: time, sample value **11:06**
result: **12:33**
